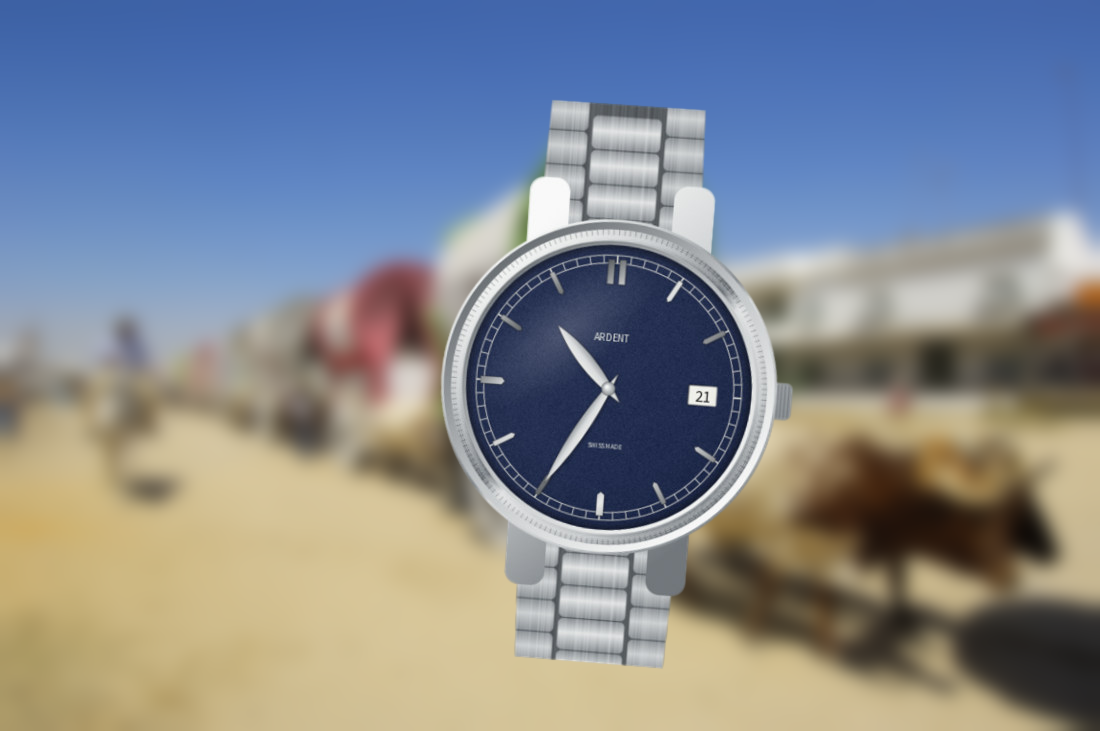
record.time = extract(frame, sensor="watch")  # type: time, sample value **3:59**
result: **10:35**
